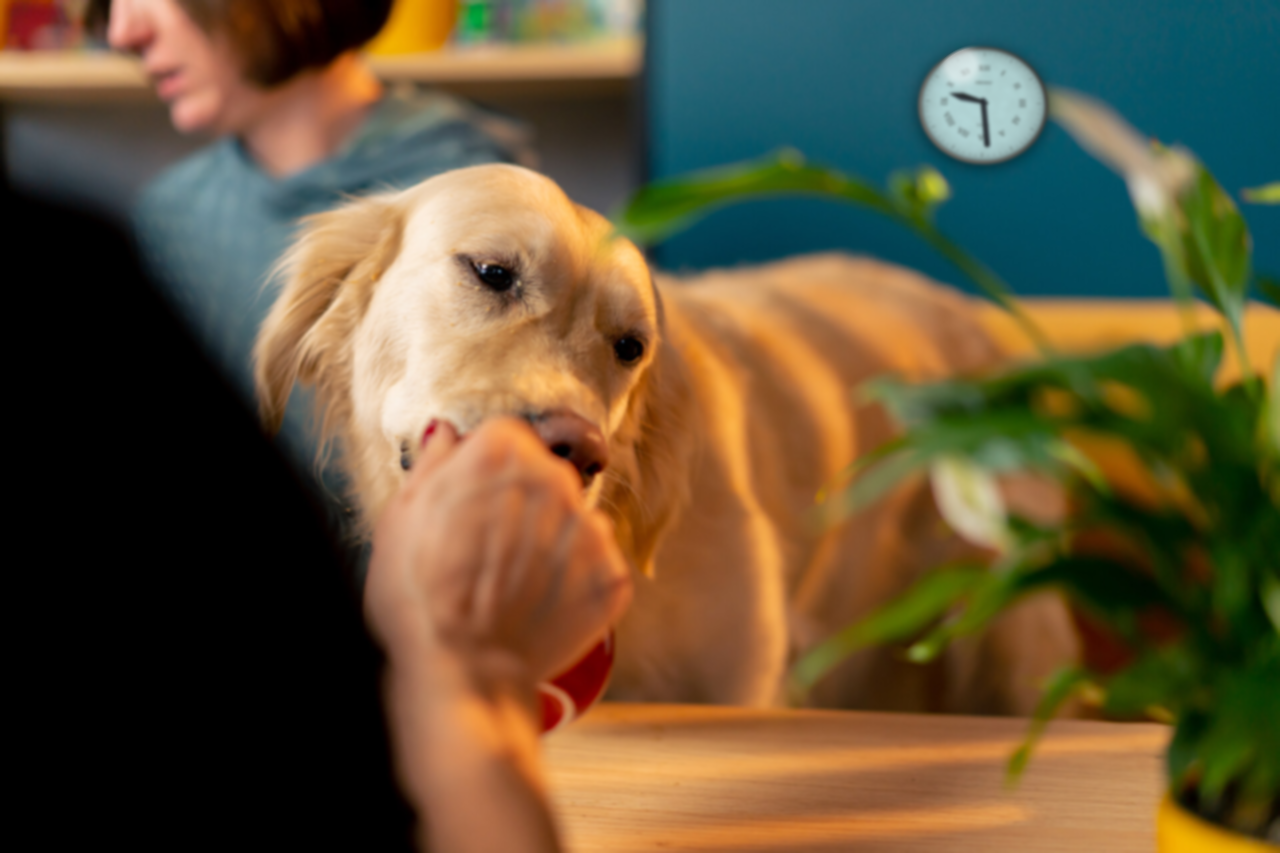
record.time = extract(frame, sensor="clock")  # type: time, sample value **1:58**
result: **9:29**
